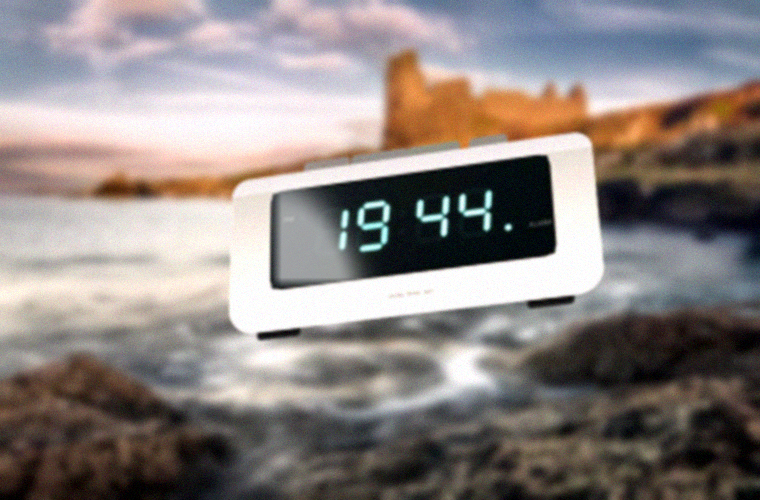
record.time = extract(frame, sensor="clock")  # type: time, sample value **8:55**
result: **19:44**
